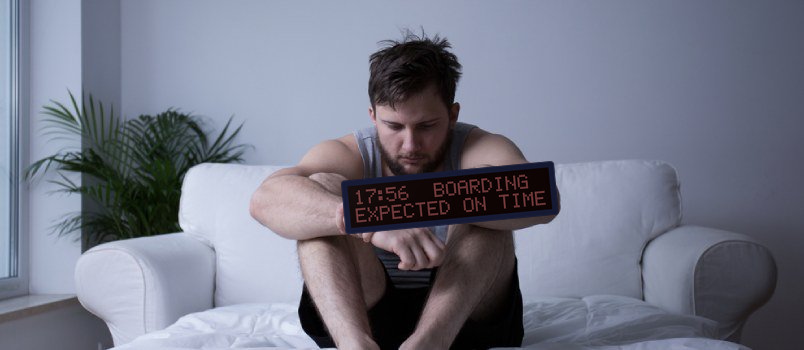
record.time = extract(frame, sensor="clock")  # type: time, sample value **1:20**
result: **17:56**
